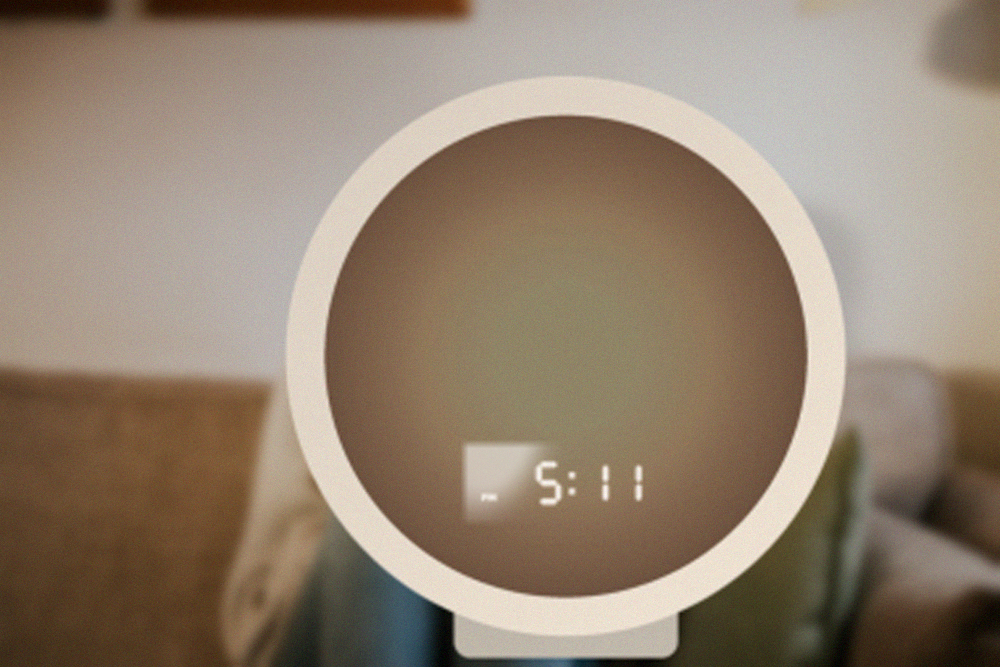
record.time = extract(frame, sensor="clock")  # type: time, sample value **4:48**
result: **5:11**
